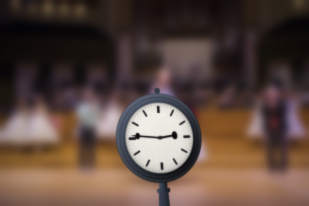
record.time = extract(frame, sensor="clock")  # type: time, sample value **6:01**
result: **2:46**
